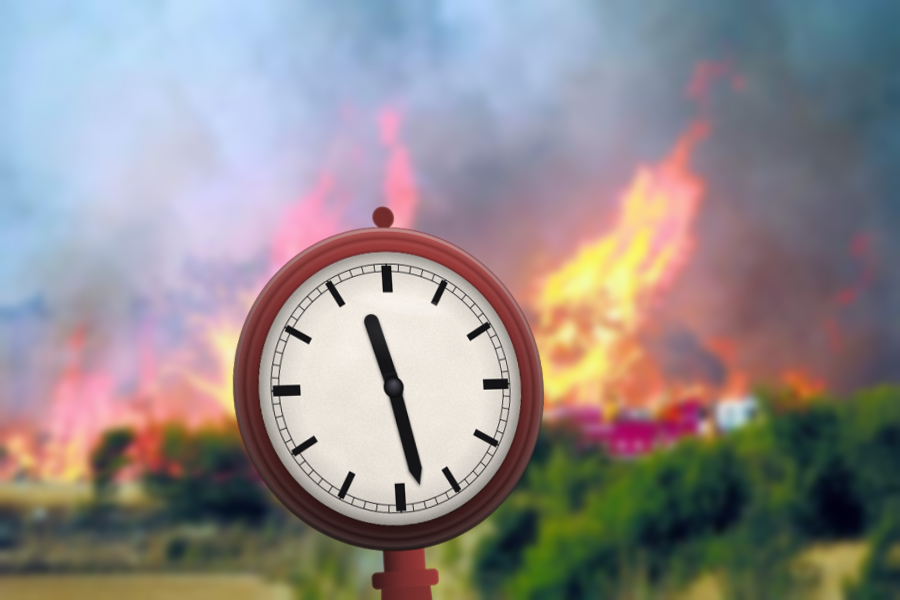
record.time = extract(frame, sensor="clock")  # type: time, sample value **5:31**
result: **11:28**
